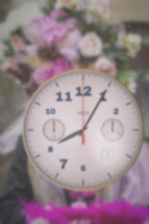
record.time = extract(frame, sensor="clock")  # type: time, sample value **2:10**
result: **8:05**
